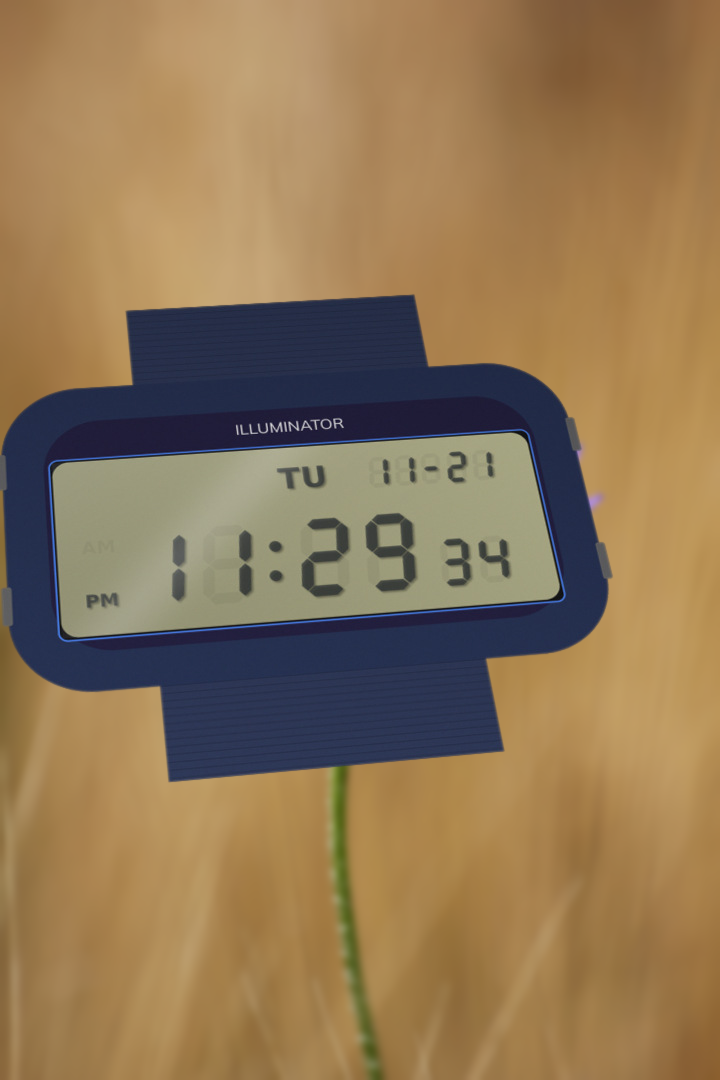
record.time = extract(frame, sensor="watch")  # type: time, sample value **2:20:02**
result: **11:29:34**
